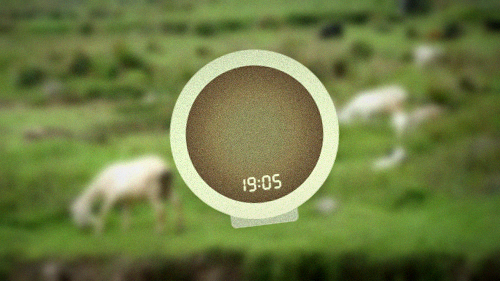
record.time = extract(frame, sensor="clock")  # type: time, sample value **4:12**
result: **19:05**
